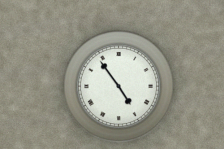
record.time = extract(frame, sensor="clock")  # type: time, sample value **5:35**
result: **4:54**
